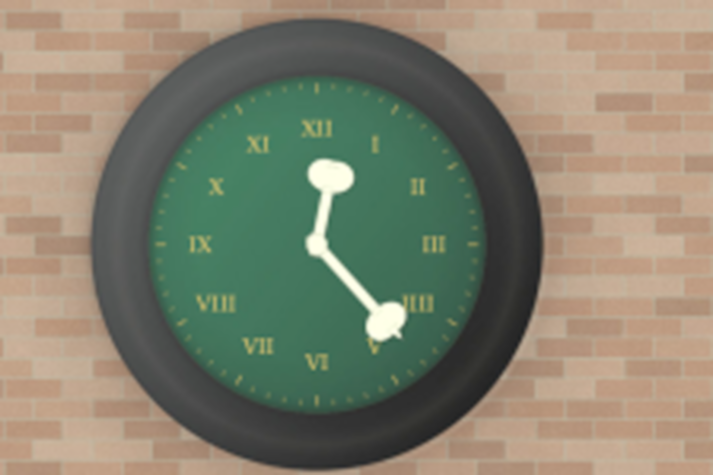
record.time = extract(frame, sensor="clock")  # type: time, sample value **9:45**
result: **12:23**
